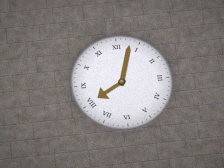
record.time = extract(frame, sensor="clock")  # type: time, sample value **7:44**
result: **8:03**
